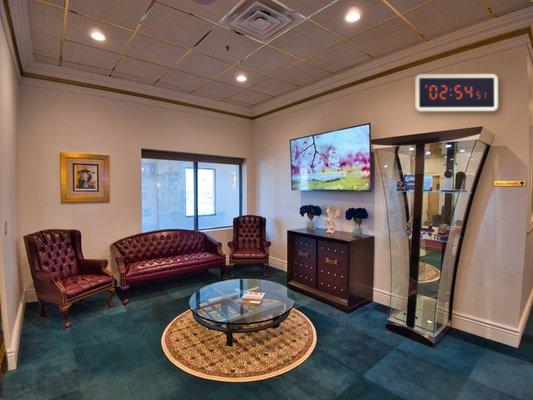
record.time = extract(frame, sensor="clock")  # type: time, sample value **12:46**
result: **2:54**
